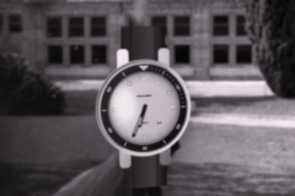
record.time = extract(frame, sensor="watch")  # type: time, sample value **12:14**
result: **6:34**
